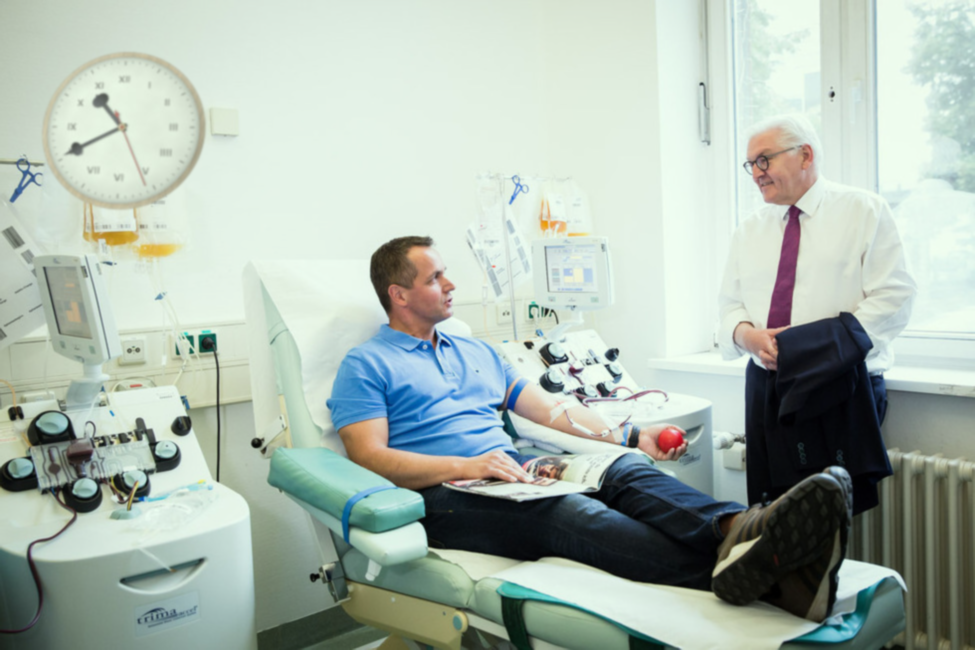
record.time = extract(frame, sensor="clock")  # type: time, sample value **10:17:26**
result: **10:40:26**
